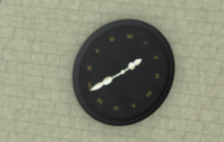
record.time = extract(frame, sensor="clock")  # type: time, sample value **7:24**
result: **1:39**
